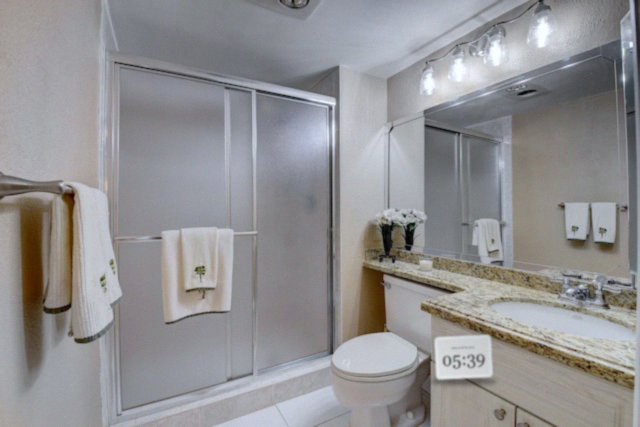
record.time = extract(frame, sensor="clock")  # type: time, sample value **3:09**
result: **5:39**
